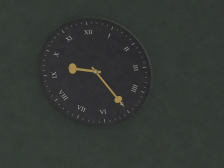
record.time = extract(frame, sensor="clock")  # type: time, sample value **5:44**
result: **9:25**
